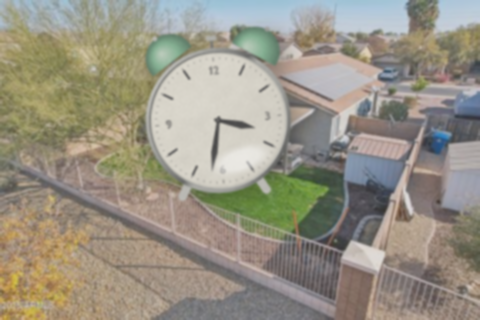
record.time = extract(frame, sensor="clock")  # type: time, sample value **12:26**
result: **3:32**
